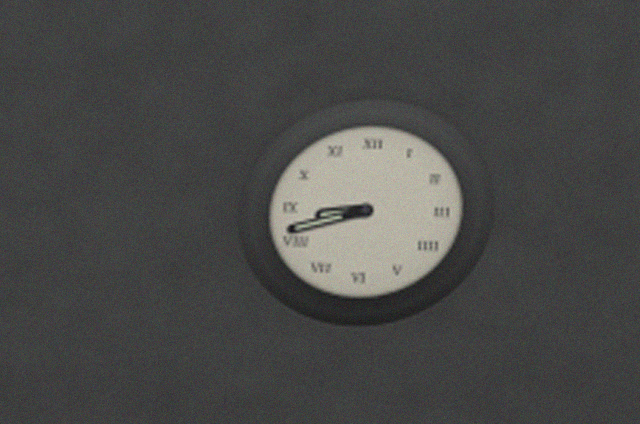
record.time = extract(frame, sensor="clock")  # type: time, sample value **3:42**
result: **8:42**
